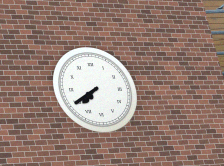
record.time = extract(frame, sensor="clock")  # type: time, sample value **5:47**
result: **7:40**
